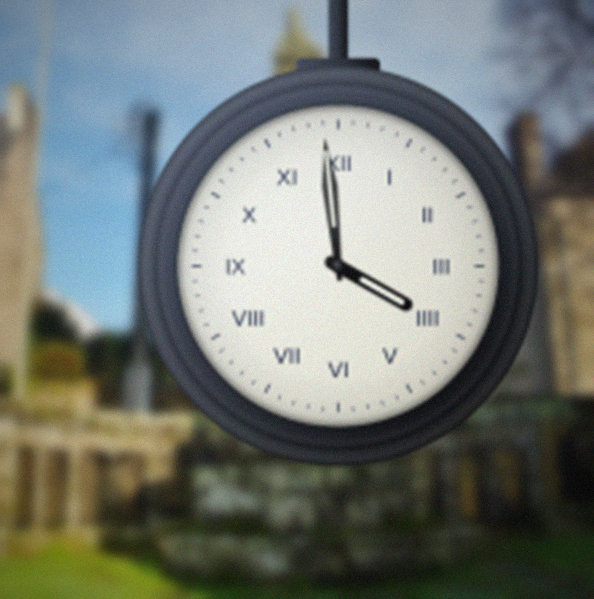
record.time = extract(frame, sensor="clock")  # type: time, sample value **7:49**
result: **3:59**
